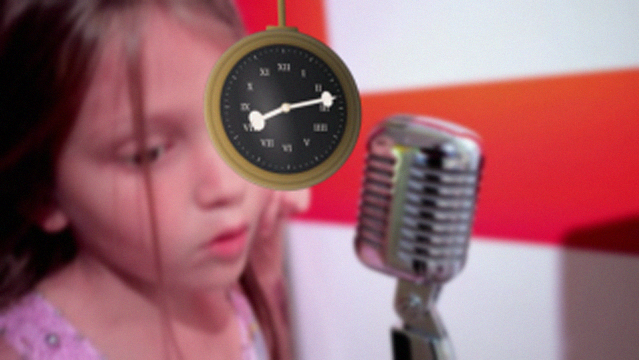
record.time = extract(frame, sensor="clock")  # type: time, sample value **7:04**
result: **8:13**
